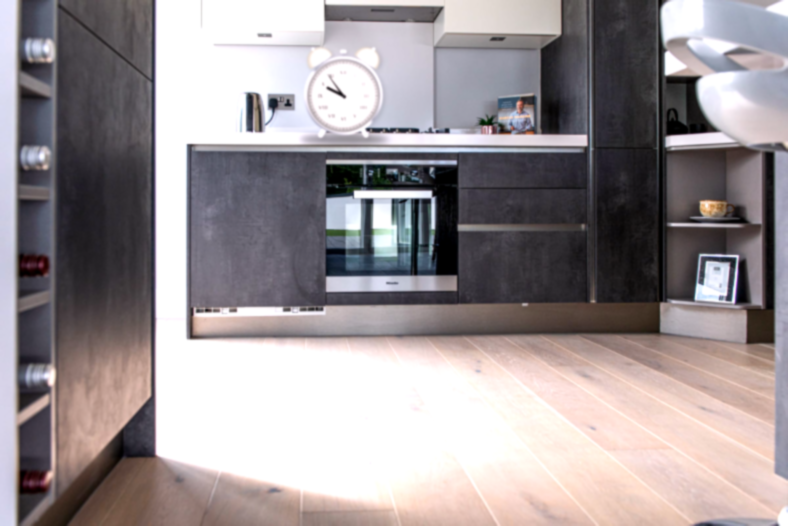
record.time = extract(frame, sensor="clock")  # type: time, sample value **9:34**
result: **9:54**
